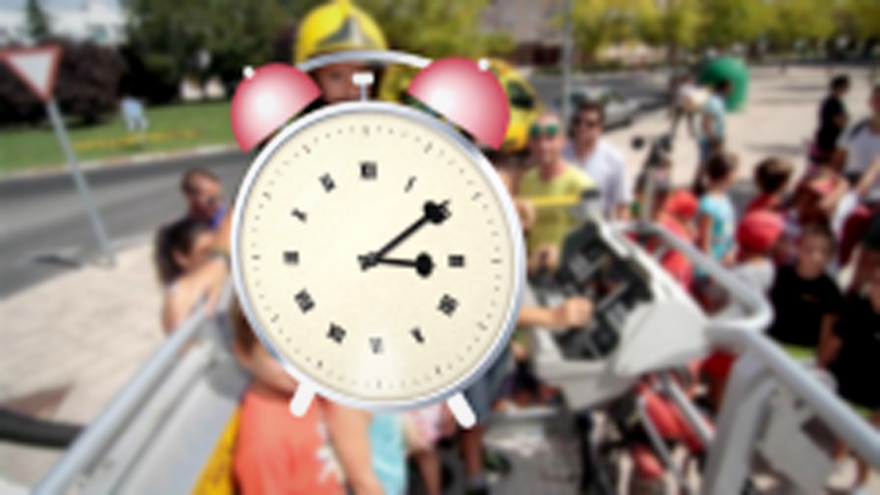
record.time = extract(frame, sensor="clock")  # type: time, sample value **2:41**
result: **3:09**
